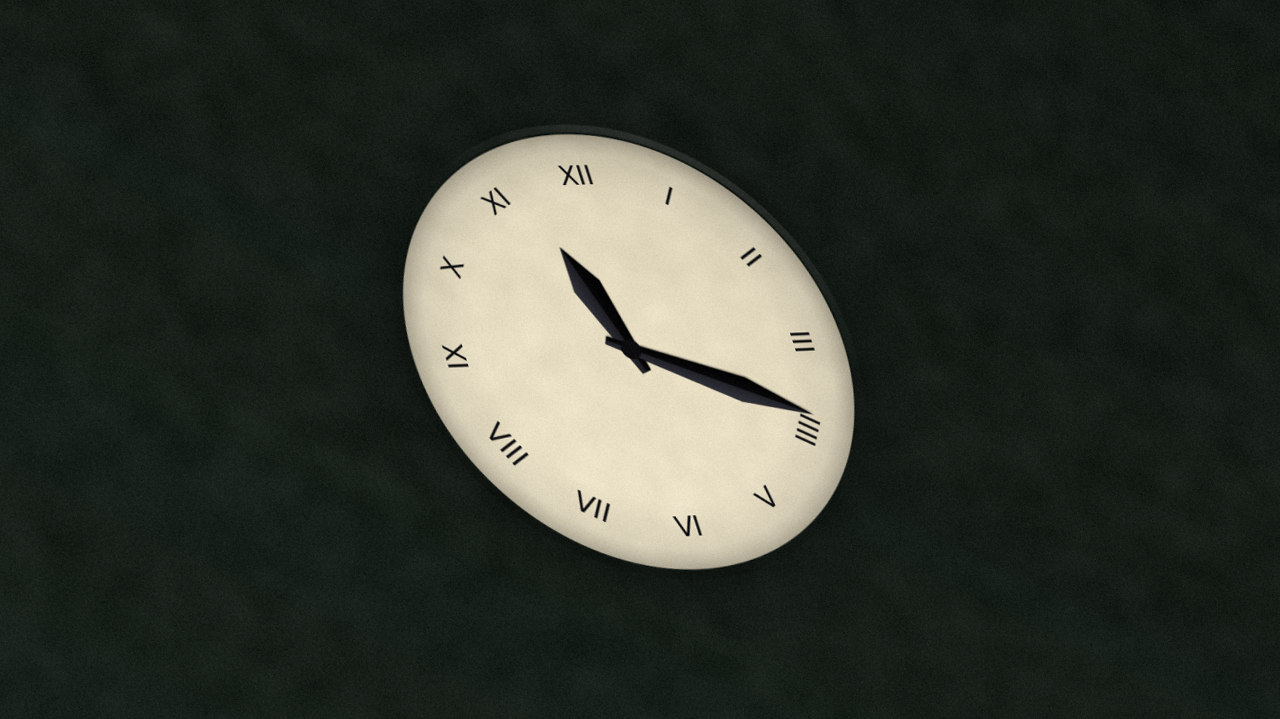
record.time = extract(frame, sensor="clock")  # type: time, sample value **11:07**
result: **11:19**
